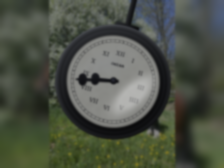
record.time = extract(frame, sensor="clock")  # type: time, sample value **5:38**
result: **8:43**
